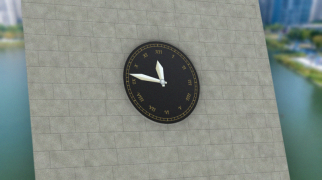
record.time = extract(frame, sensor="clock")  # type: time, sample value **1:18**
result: **11:47**
